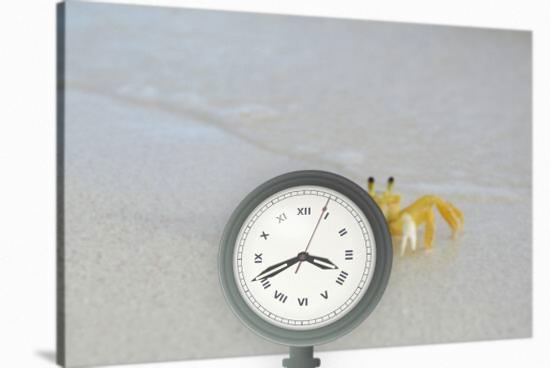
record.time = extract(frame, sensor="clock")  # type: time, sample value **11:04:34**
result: **3:41:04**
